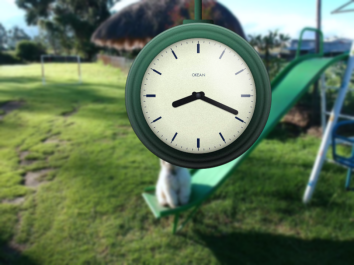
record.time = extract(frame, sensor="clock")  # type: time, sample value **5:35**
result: **8:19**
